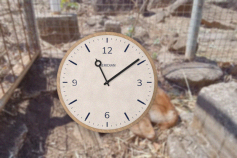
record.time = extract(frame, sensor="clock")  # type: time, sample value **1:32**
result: **11:09**
